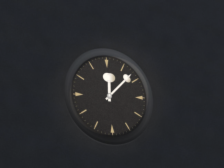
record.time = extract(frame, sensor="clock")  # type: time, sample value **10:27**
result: **12:08**
